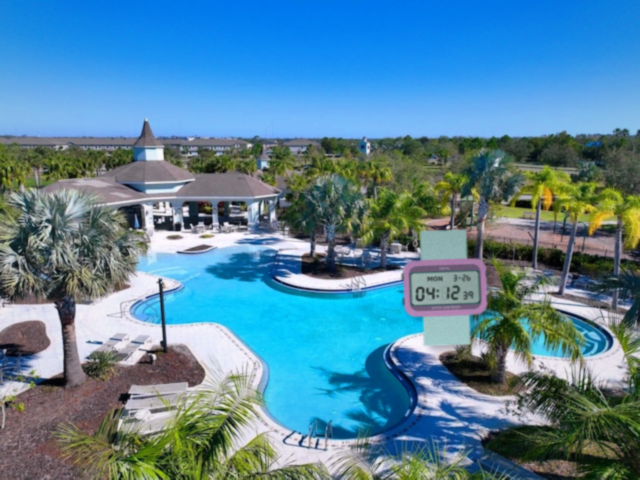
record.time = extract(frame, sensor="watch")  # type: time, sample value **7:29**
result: **4:12**
